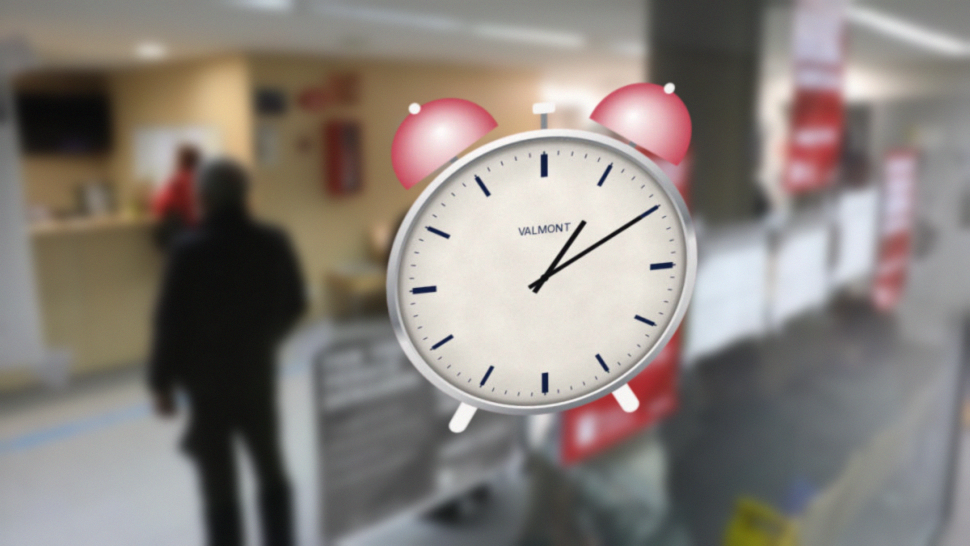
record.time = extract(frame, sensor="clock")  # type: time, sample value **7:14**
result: **1:10**
